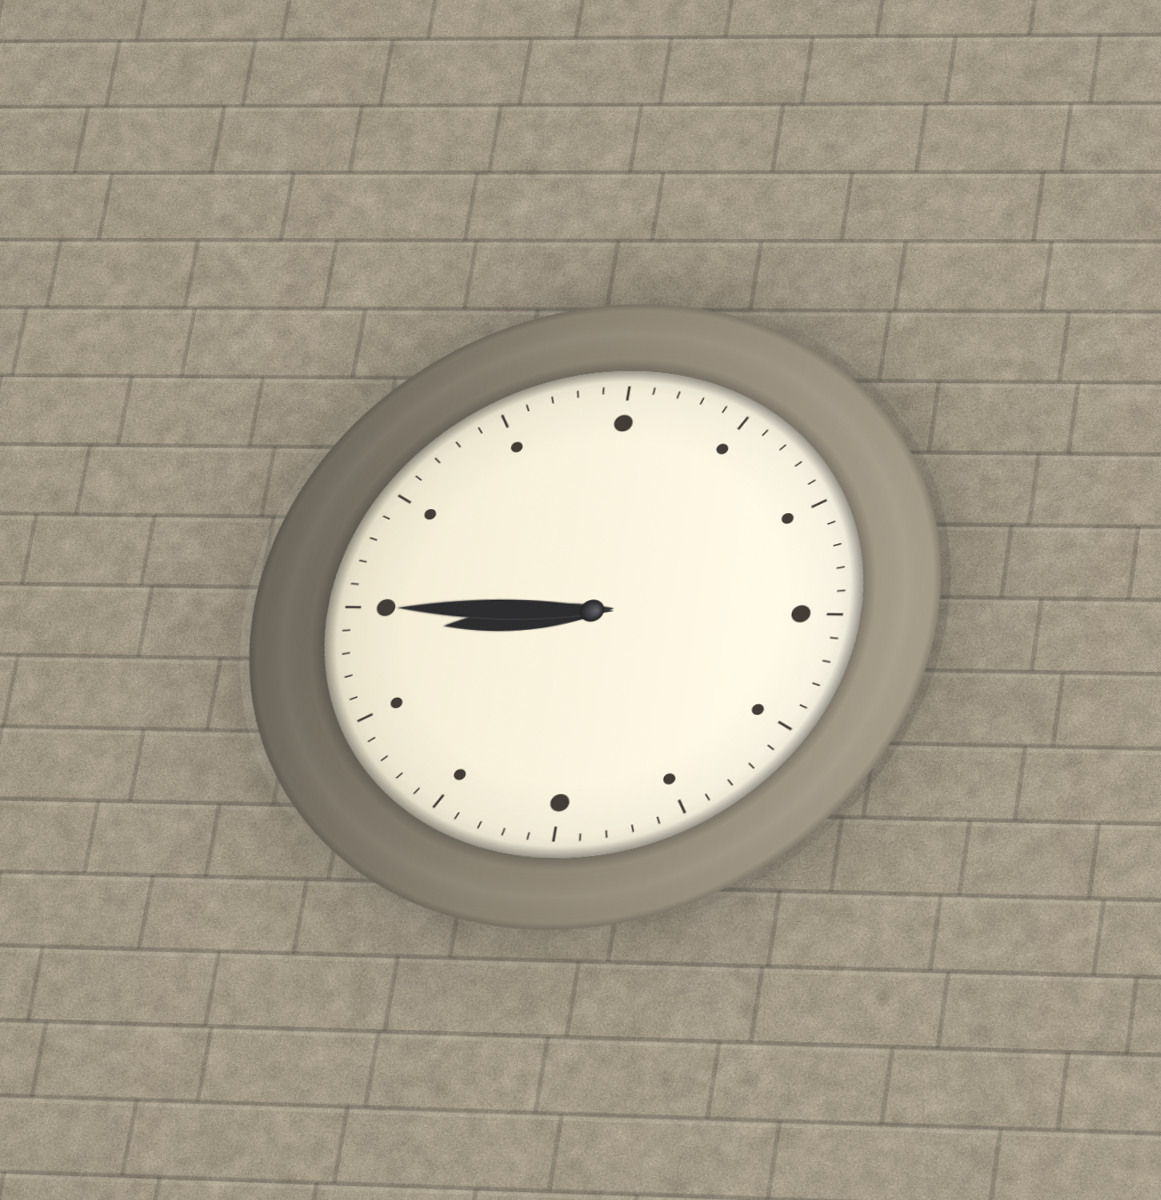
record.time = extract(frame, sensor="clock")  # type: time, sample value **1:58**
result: **8:45**
